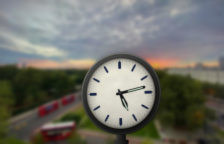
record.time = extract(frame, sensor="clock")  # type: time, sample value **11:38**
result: **5:13**
